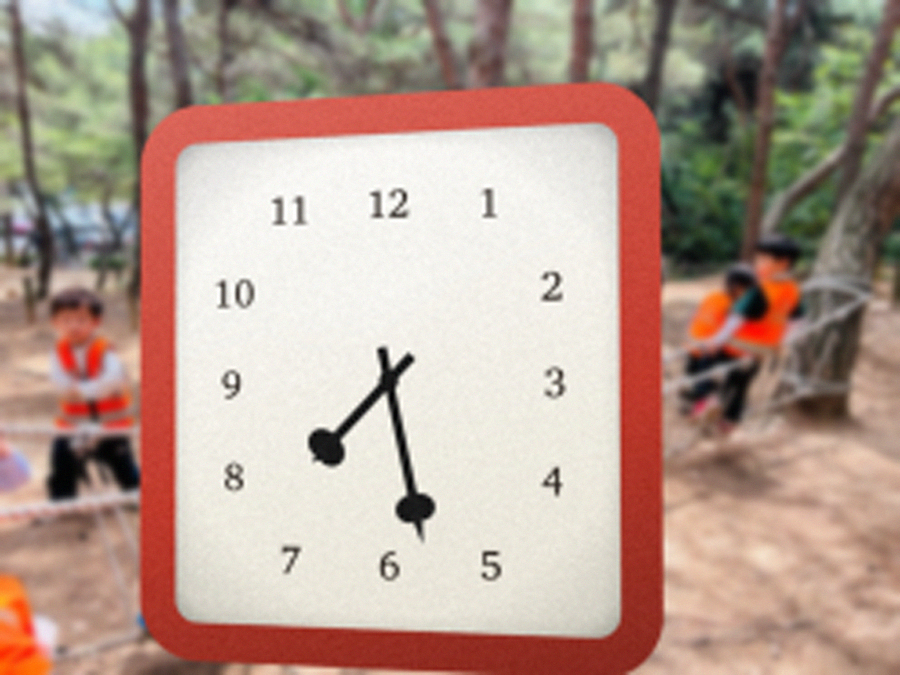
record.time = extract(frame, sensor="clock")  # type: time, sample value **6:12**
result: **7:28**
